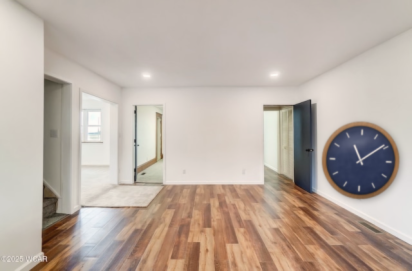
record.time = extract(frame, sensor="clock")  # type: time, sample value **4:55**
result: **11:09**
